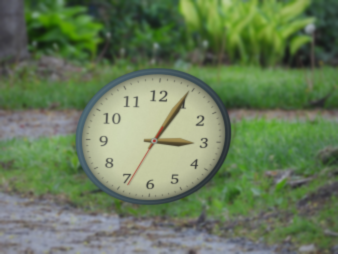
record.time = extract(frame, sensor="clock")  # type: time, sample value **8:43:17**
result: **3:04:34**
